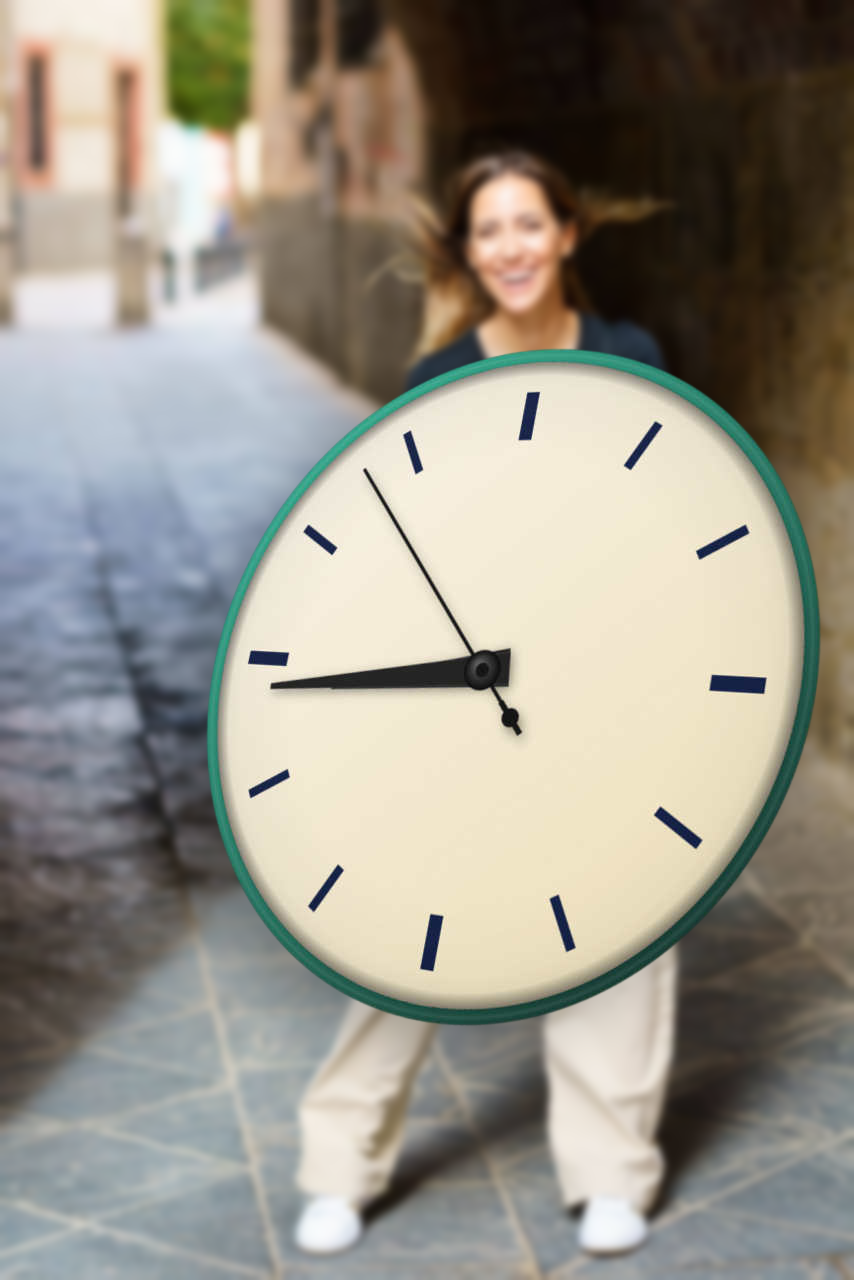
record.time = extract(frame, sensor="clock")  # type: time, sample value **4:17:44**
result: **8:43:53**
